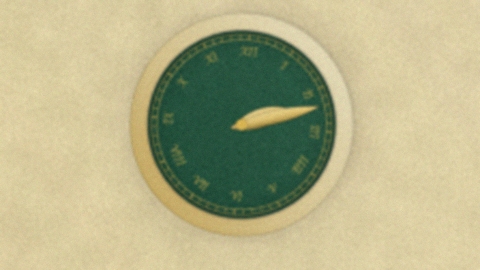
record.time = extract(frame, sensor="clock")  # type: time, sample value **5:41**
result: **2:12**
